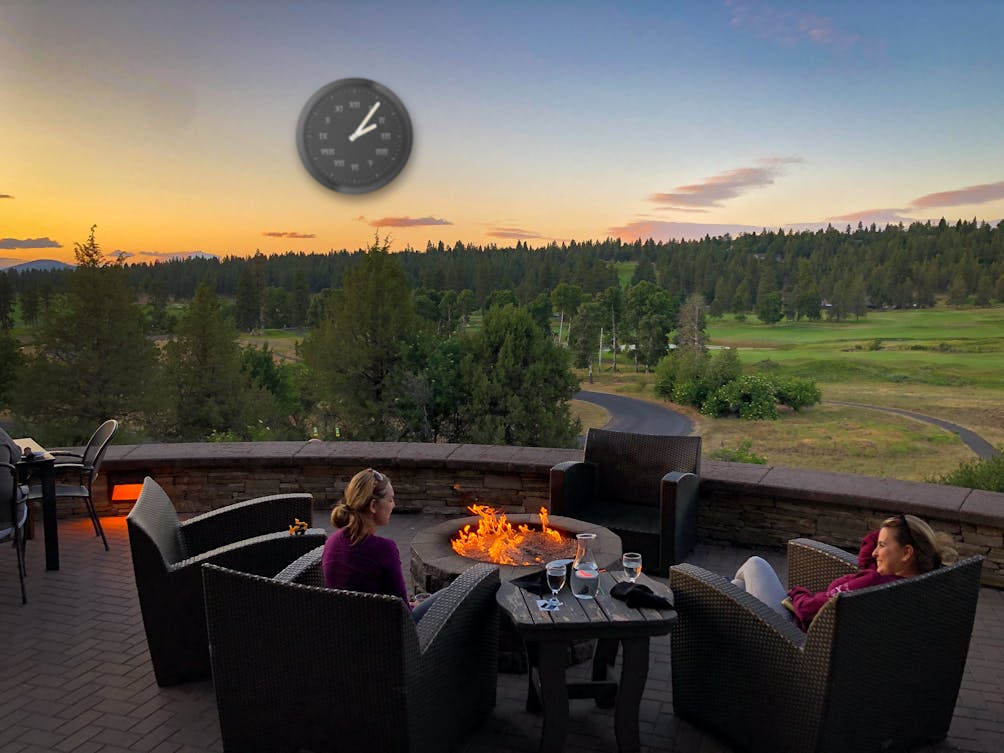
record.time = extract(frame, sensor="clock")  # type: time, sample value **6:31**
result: **2:06**
